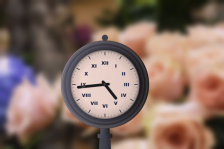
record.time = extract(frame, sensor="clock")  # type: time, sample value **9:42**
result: **4:44**
